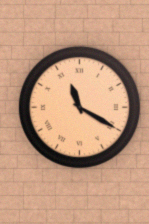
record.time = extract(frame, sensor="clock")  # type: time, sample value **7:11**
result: **11:20**
